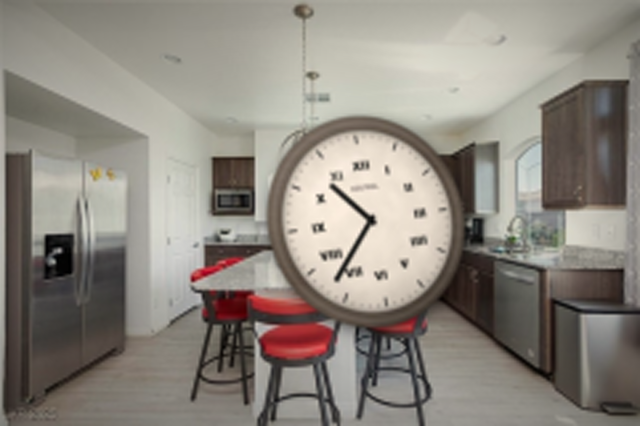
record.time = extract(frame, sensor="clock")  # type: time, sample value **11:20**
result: **10:37**
